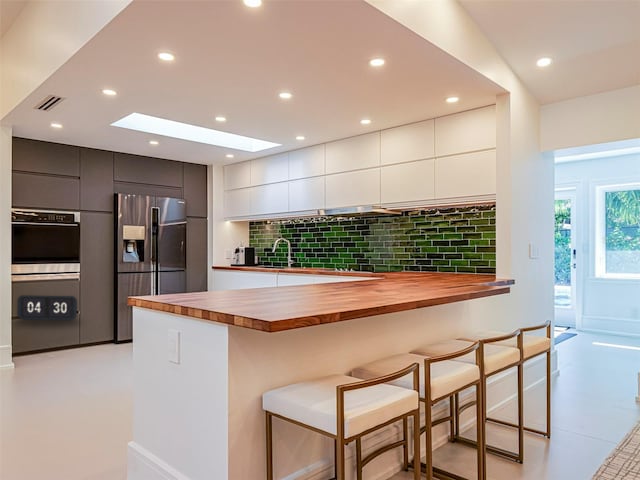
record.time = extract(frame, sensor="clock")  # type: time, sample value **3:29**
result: **4:30**
